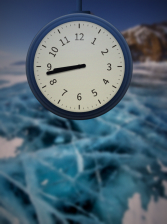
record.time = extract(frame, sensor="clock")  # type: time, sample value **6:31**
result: **8:43**
